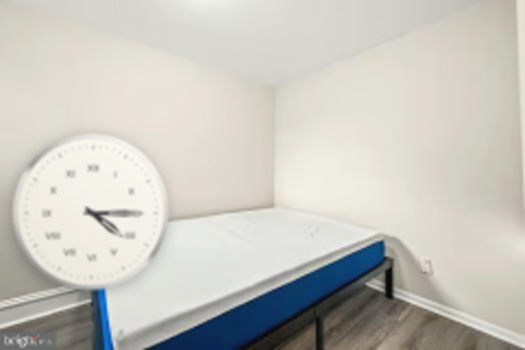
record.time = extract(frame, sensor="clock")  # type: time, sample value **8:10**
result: **4:15**
